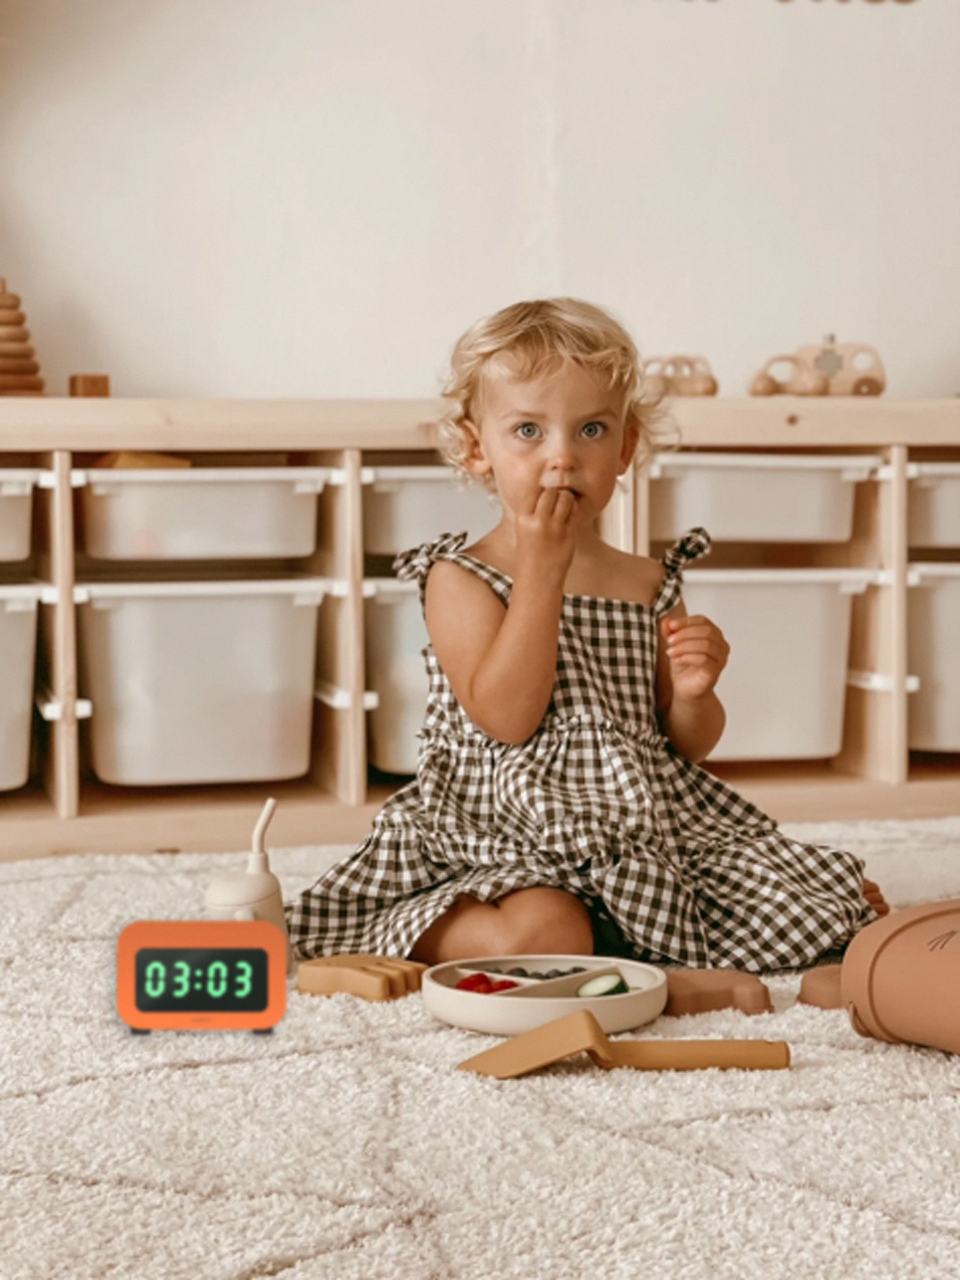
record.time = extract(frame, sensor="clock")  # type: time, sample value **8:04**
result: **3:03**
